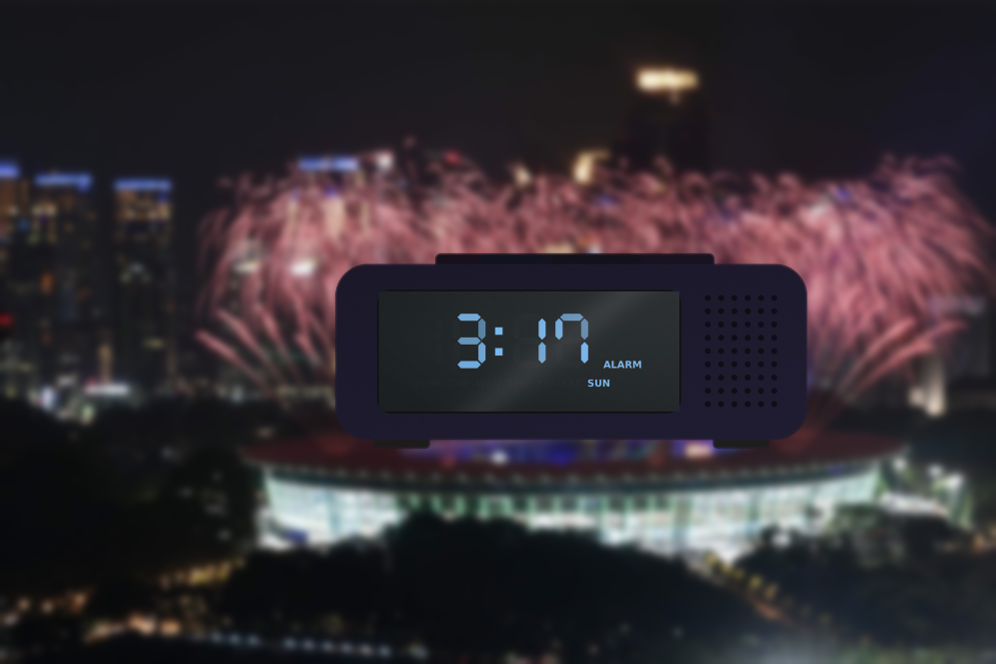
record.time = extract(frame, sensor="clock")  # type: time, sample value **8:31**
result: **3:17**
